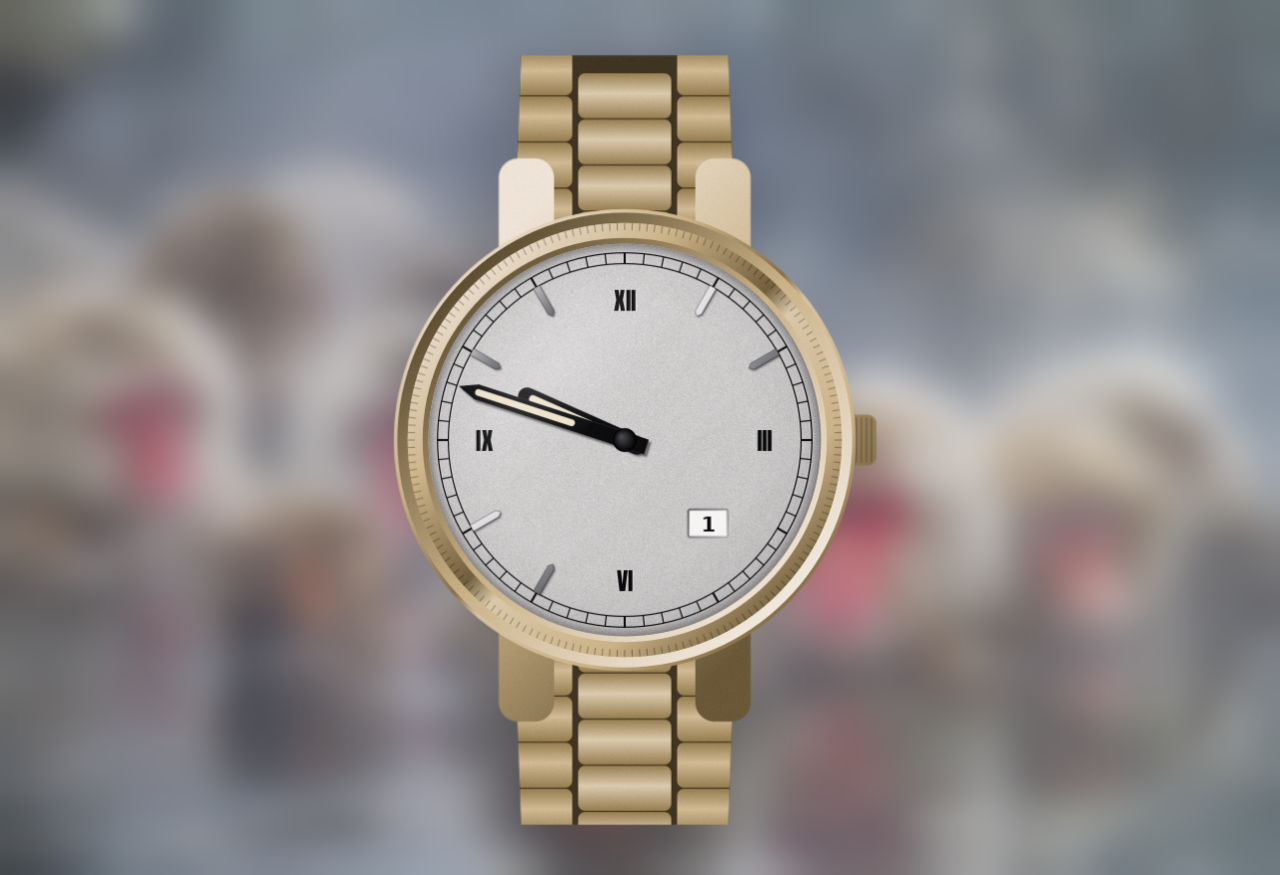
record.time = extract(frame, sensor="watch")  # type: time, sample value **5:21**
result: **9:48**
